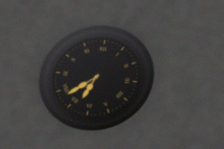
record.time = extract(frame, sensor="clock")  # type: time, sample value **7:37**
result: **6:38**
